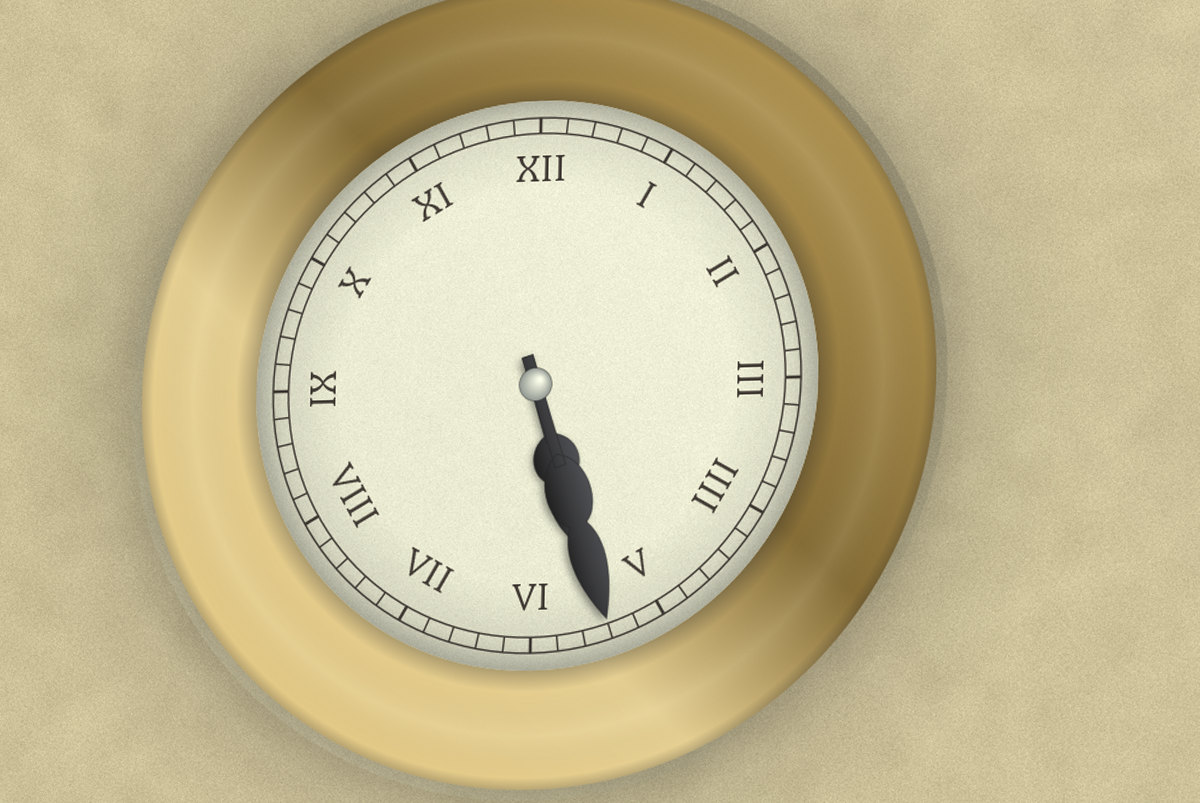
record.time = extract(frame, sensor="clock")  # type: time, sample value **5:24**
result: **5:27**
